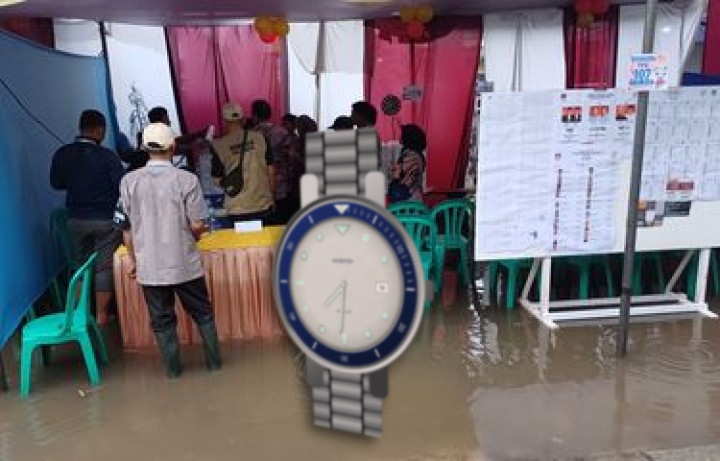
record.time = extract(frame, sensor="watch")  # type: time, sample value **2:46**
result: **7:31**
